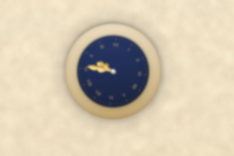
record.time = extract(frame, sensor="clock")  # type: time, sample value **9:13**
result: **9:46**
